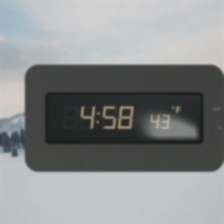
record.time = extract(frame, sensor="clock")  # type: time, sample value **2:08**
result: **4:58**
